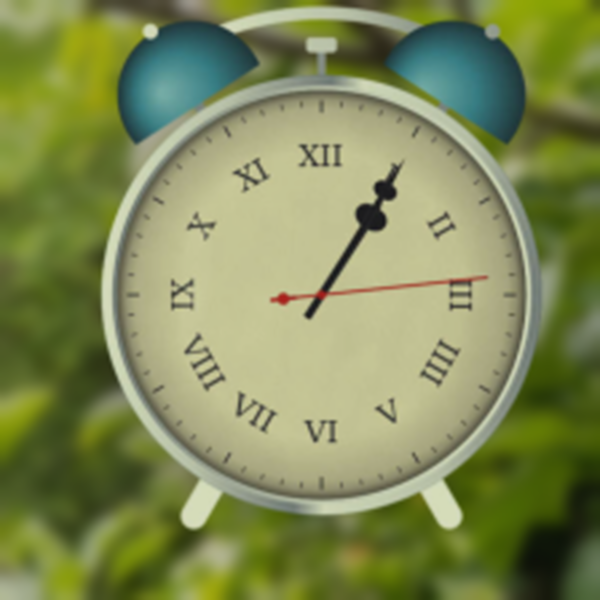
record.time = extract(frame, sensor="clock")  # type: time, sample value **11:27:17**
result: **1:05:14**
